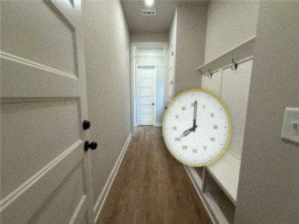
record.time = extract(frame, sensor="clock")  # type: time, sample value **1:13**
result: **8:01**
